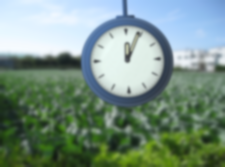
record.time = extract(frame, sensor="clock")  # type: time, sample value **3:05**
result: **12:04**
